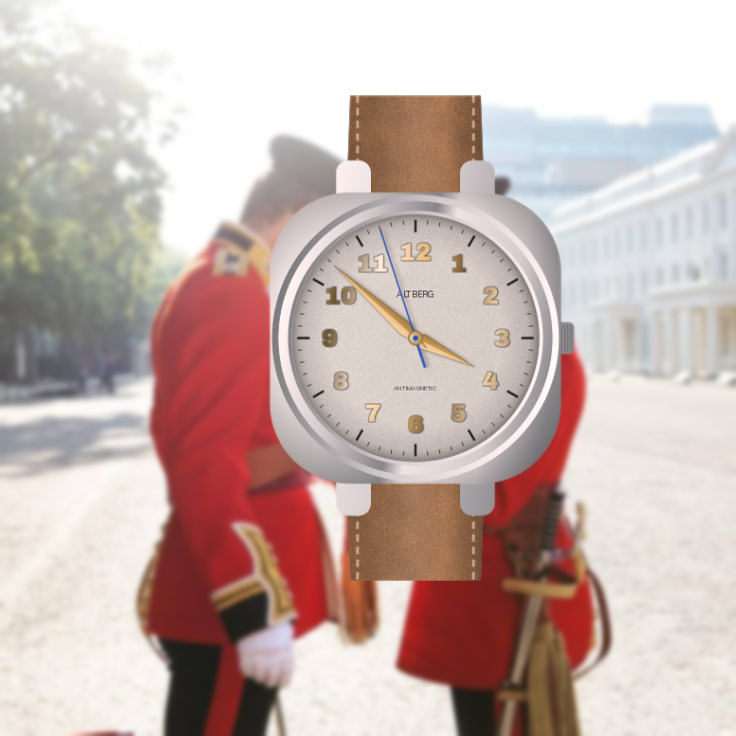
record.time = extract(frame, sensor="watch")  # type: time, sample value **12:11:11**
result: **3:51:57**
